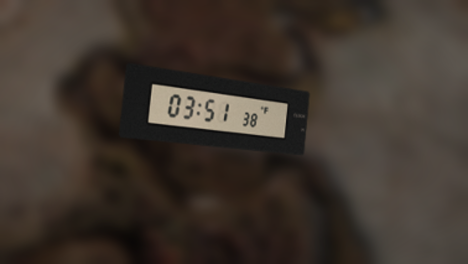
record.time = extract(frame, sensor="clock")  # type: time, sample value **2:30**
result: **3:51**
